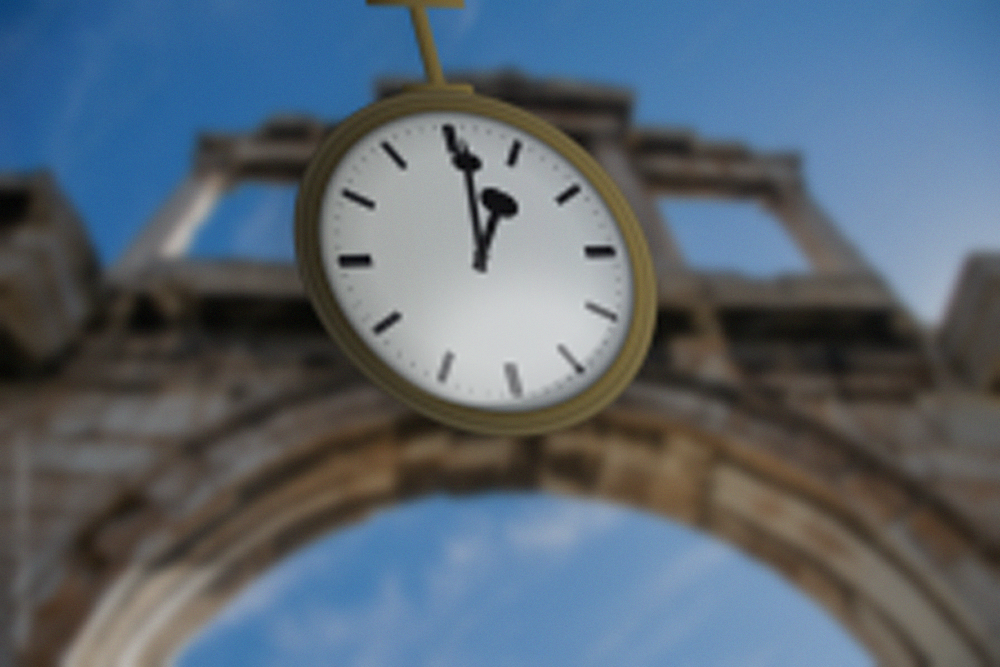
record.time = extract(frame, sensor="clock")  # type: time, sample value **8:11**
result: **1:01**
